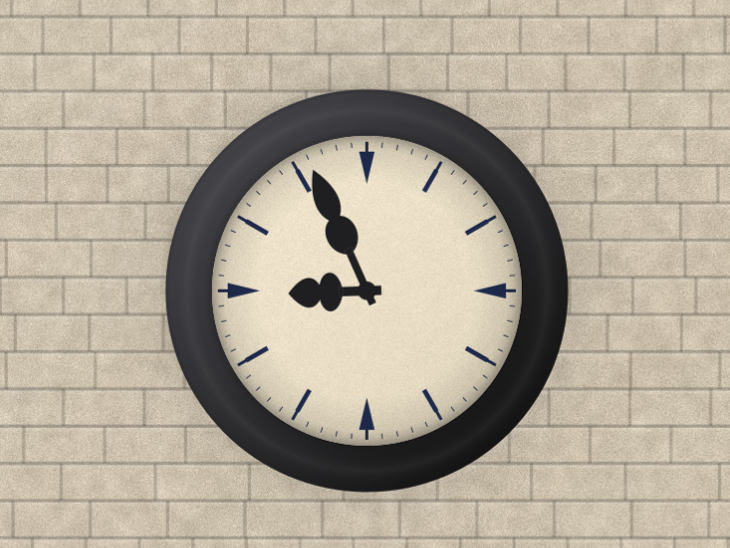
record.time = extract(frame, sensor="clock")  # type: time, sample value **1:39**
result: **8:56**
